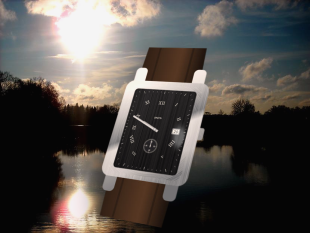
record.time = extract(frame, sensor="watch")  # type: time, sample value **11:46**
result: **9:49**
